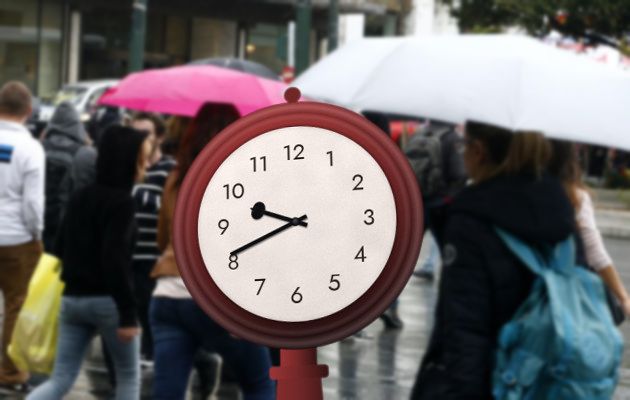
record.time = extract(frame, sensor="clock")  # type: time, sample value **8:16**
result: **9:41**
